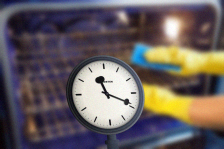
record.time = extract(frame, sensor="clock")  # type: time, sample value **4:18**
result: **11:19**
